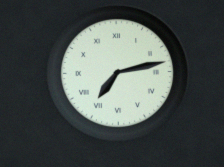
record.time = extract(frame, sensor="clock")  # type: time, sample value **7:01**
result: **7:13**
